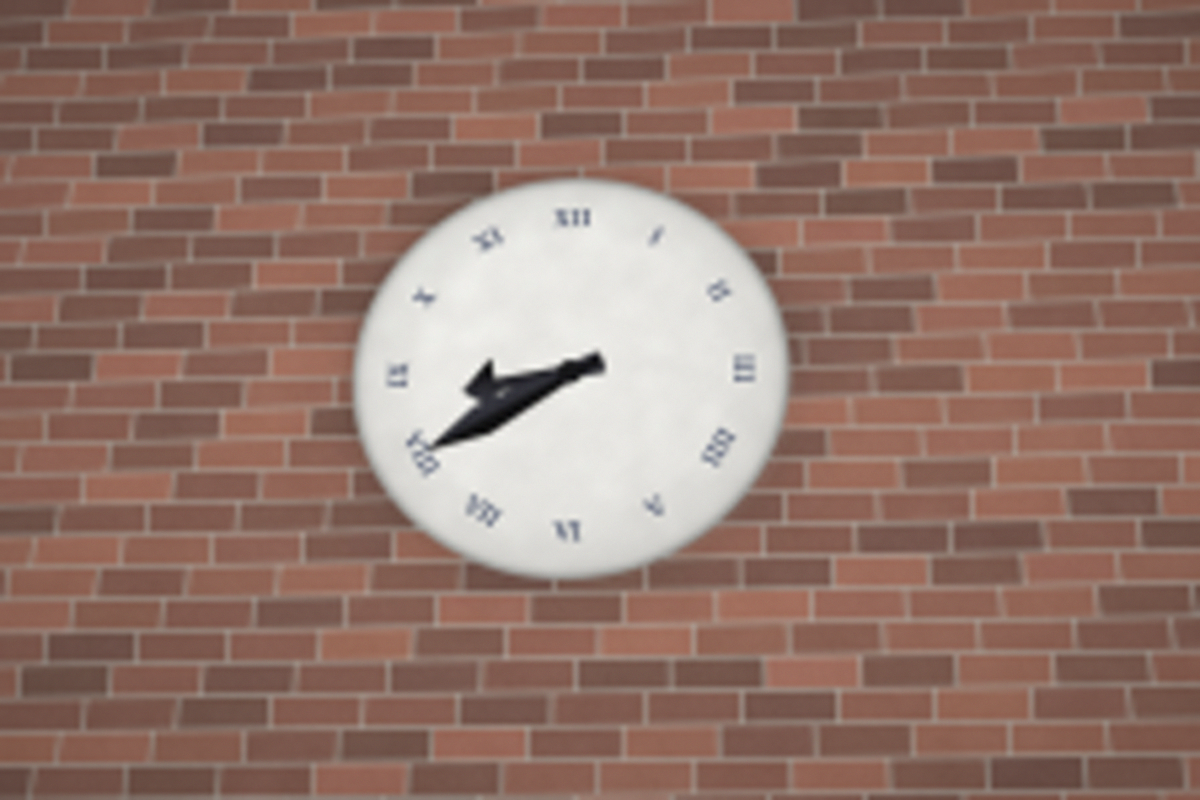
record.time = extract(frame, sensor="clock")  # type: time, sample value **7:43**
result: **8:40**
